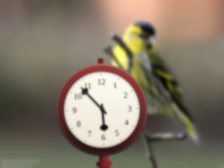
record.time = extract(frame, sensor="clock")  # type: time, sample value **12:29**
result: **5:53**
